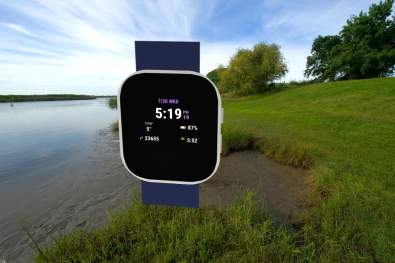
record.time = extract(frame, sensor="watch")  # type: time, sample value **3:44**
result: **5:19**
